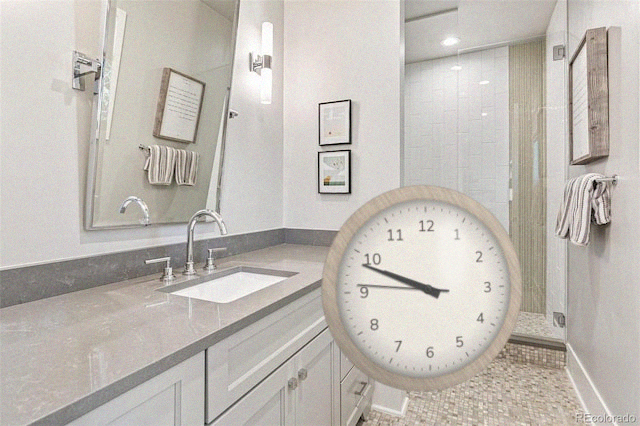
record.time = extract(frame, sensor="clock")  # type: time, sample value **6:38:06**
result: **9:48:46**
